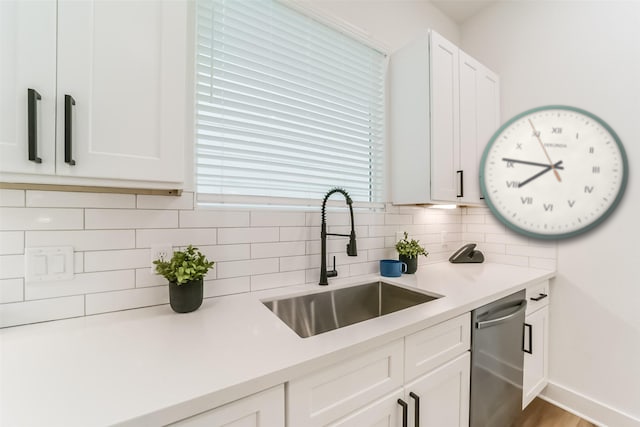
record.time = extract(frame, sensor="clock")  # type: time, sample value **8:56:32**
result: **7:45:55**
